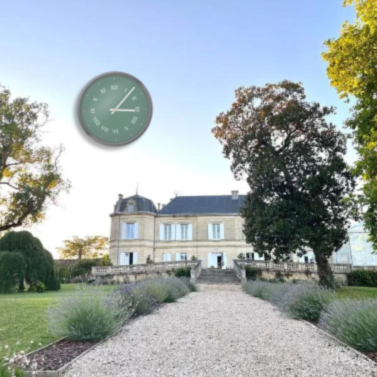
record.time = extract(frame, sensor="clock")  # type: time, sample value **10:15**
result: **3:07**
